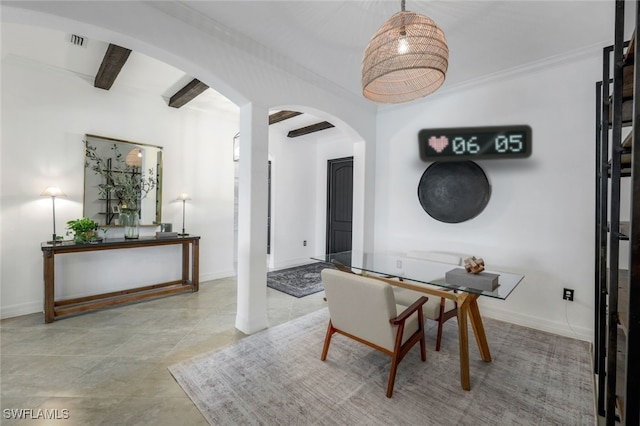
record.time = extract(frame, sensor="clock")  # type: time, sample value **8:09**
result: **6:05**
